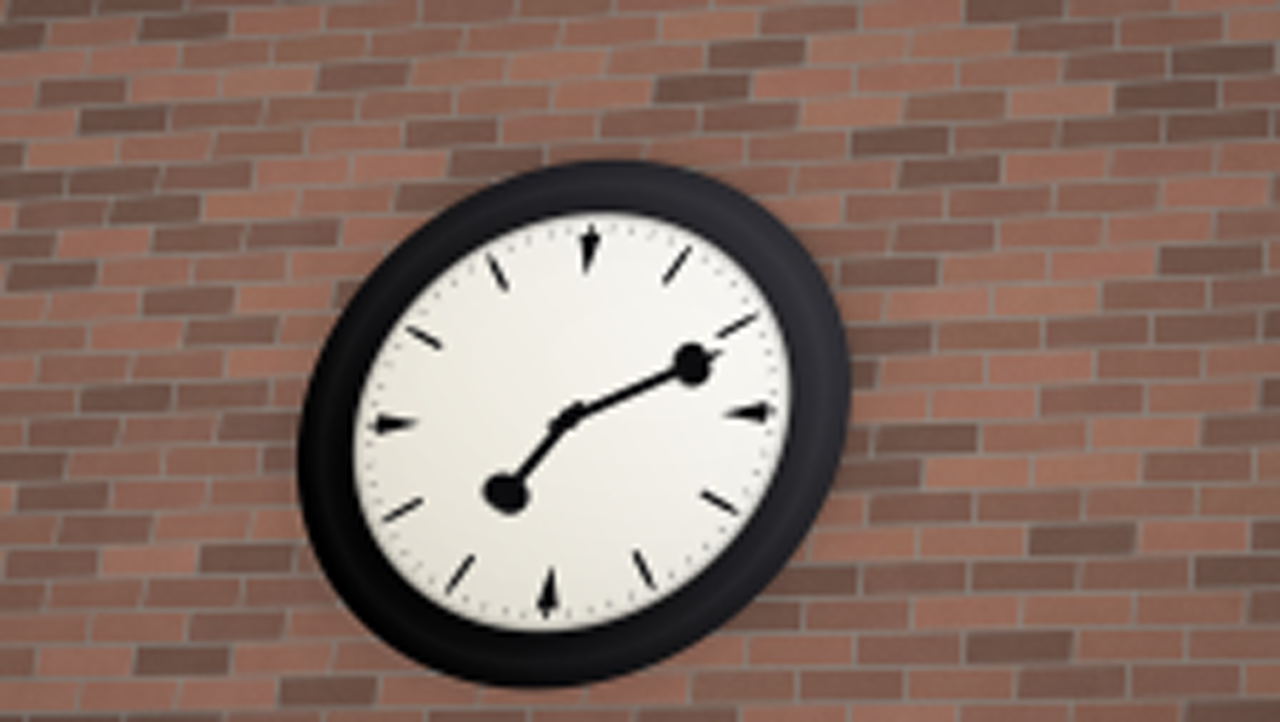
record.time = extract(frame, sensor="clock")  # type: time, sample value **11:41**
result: **7:11**
